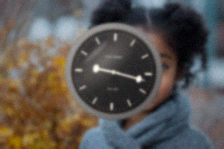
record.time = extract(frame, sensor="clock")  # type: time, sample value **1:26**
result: **9:17**
